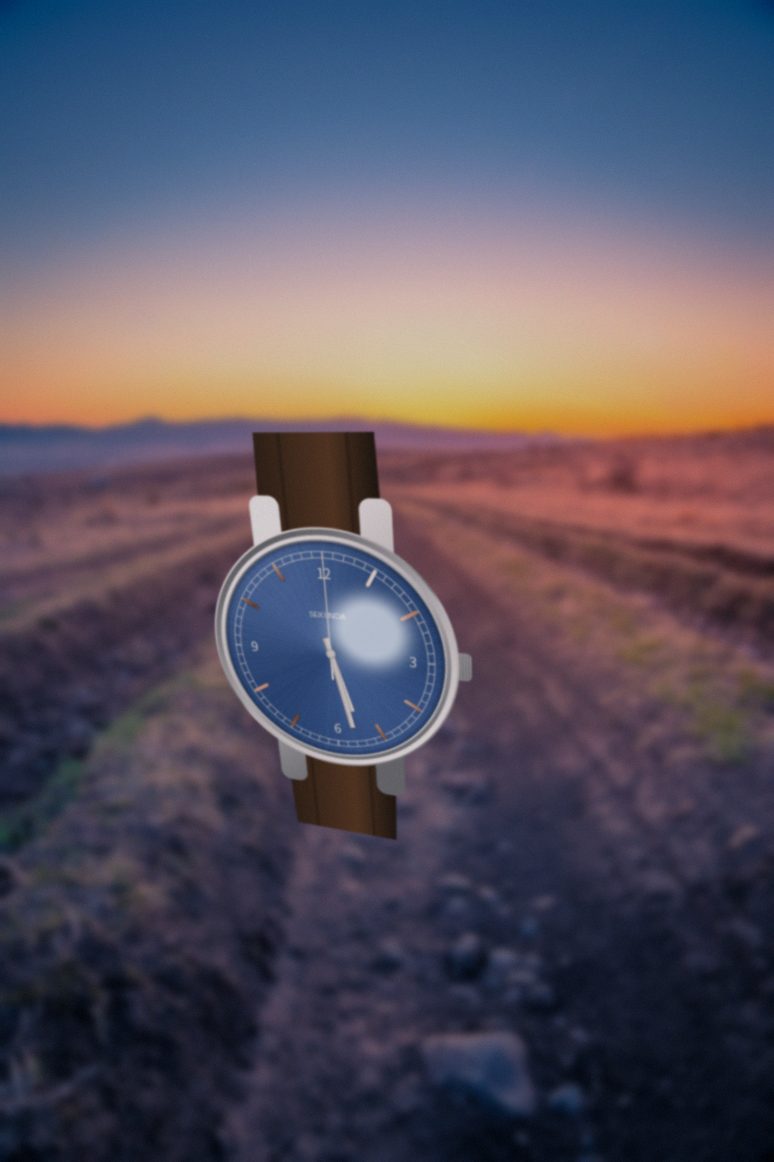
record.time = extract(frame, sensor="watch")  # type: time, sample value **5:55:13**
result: **5:28:00**
